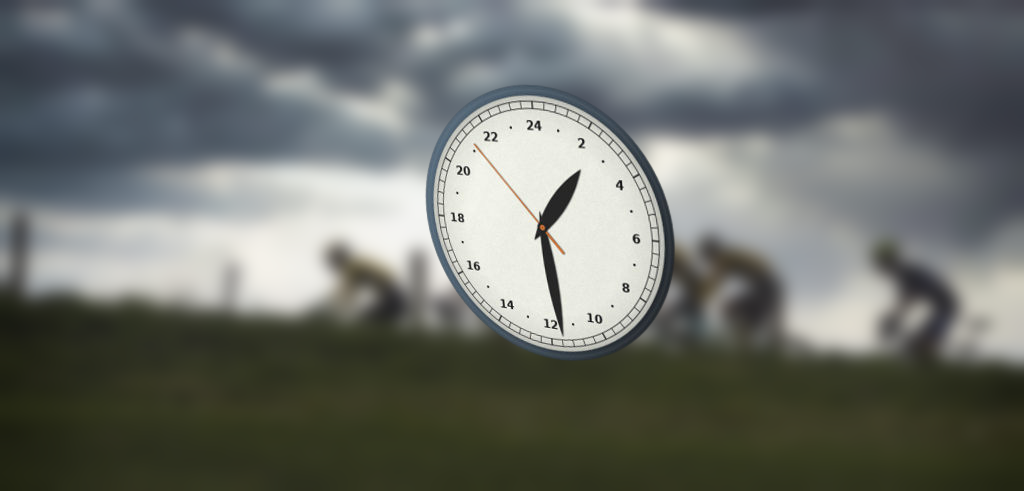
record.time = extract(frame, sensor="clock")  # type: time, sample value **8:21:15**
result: **2:28:53**
